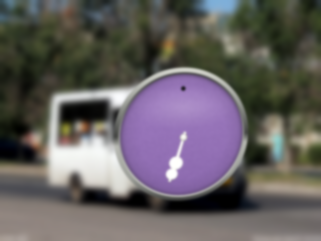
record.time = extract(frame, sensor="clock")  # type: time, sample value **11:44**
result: **6:33**
